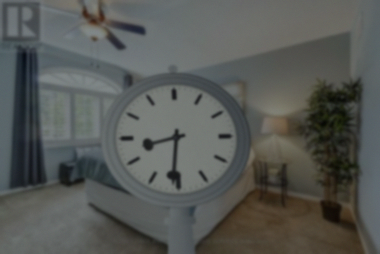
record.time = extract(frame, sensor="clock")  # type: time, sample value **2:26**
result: **8:31**
